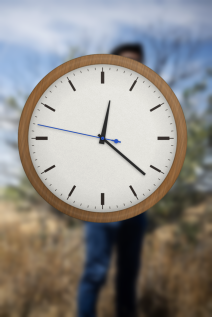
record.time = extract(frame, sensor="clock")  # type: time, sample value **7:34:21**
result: **12:21:47**
